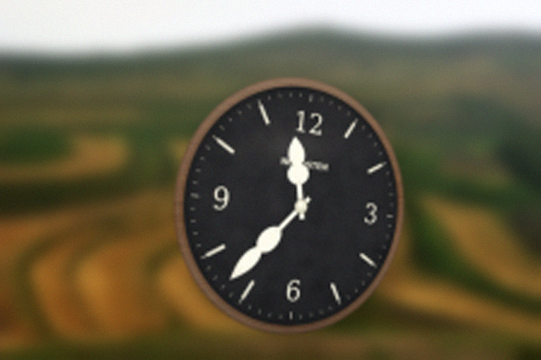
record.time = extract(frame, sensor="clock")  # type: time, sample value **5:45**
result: **11:37**
